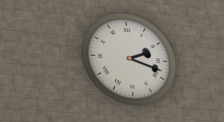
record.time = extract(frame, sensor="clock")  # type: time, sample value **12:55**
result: **2:18**
